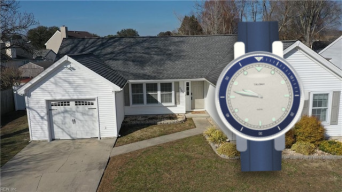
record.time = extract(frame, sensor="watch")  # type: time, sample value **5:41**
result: **9:47**
